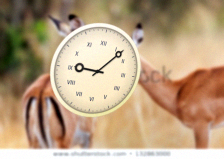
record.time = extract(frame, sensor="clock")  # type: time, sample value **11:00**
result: **9:07**
